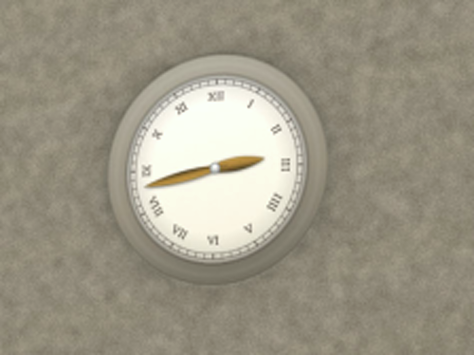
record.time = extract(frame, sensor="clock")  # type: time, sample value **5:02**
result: **2:43**
